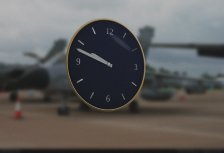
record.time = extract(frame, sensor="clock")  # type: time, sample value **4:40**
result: **9:48**
